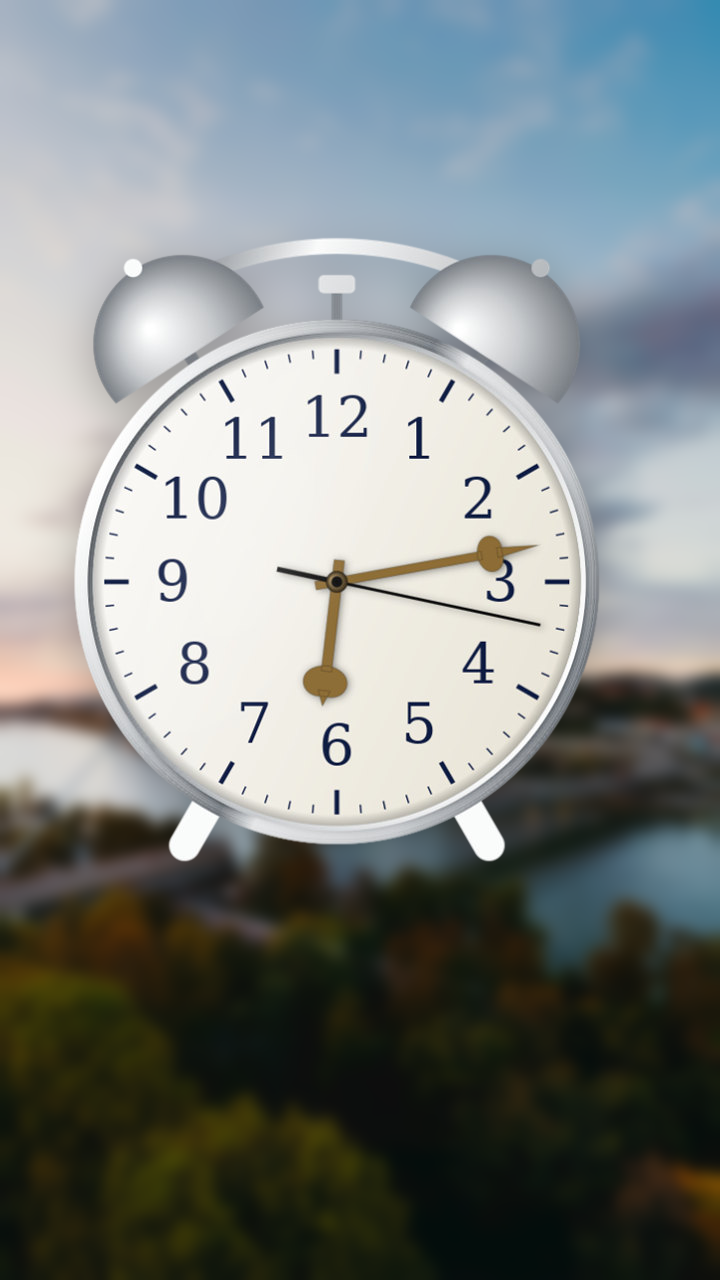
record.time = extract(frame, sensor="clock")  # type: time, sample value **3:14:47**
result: **6:13:17**
